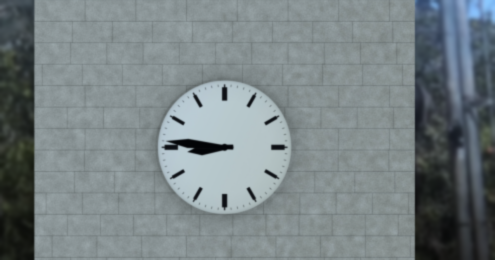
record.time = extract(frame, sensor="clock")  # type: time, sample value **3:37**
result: **8:46**
